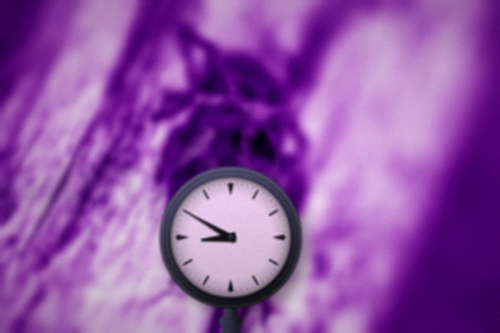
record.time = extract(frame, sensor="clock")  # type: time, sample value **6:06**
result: **8:50**
